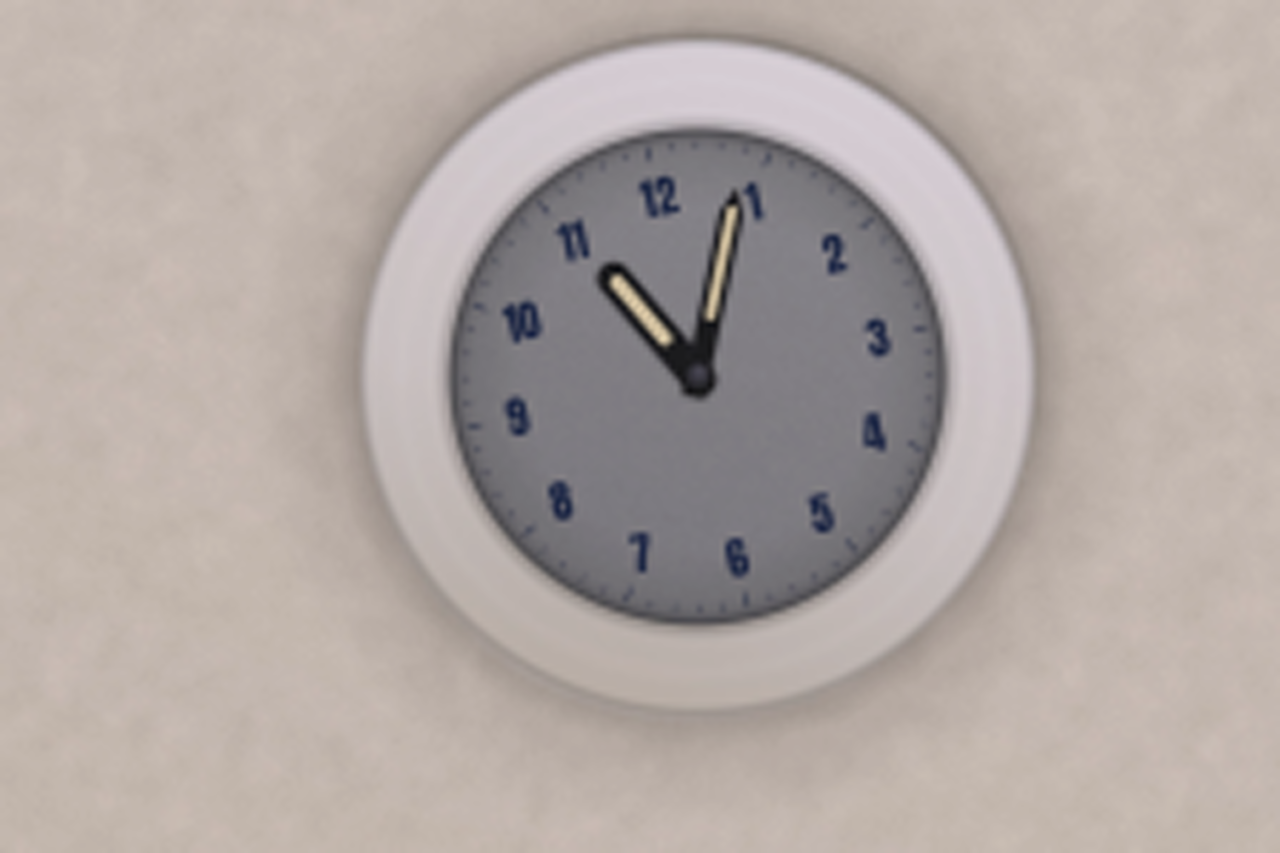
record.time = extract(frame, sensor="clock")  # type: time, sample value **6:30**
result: **11:04**
